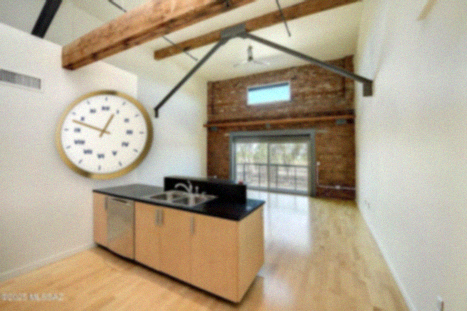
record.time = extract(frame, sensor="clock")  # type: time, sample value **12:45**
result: **12:48**
